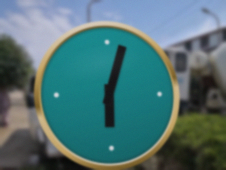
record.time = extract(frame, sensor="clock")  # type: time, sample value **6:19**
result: **6:03**
